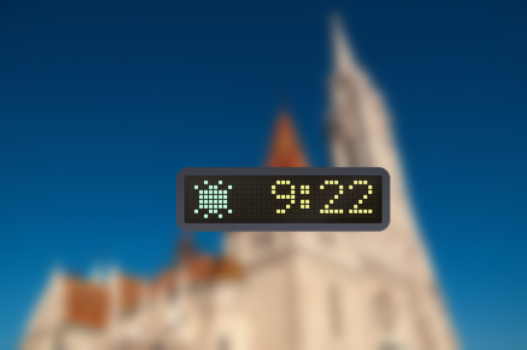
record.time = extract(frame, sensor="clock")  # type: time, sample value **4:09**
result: **9:22**
